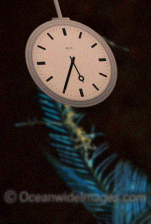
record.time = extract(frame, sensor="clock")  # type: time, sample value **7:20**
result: **5:35**
